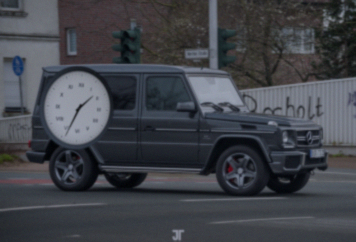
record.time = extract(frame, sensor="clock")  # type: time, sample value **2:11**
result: **1:34**
